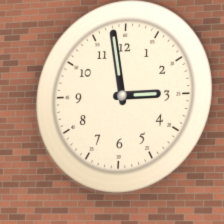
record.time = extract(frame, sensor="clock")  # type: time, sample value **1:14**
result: **2:58**
